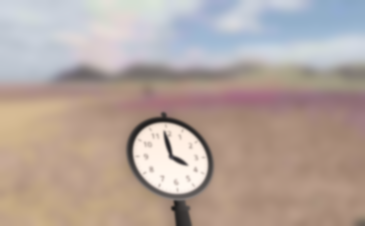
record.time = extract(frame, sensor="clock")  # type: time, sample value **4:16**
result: **3:59**
